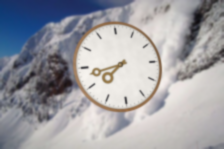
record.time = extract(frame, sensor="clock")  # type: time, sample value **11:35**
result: **7:43**
